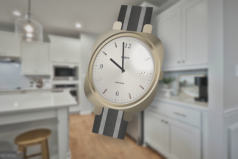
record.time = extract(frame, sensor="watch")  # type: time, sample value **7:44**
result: **9:58**
